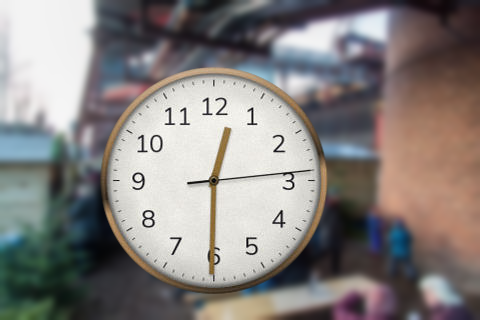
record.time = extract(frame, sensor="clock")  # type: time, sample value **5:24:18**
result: **12:30:14**
